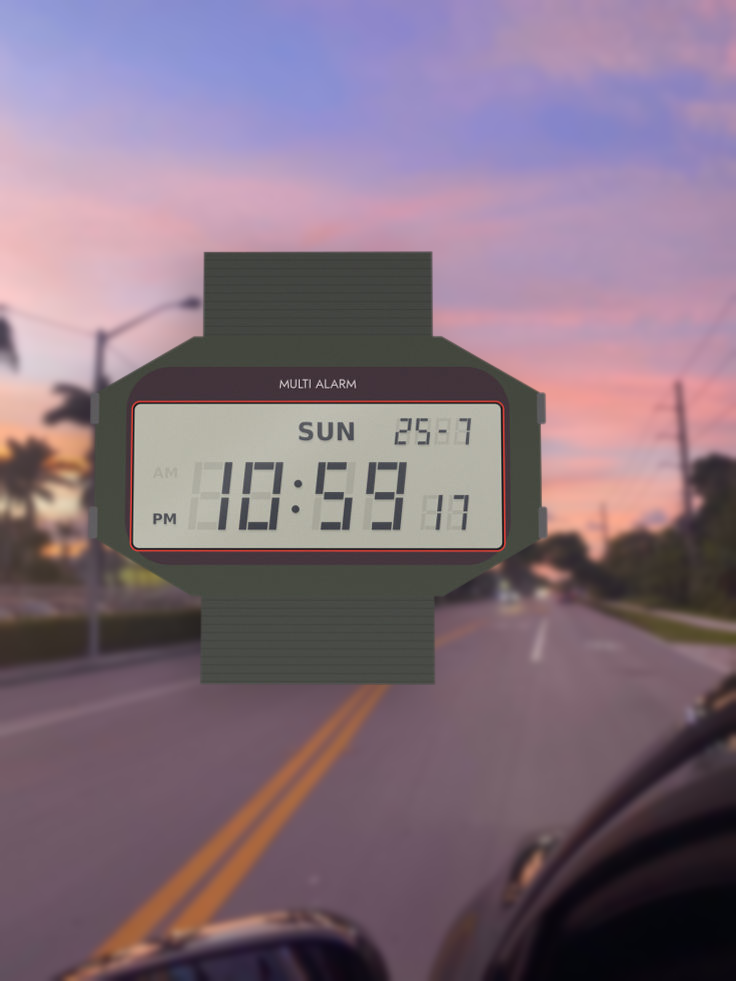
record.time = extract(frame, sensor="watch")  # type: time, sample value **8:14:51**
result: **10:59:17**
